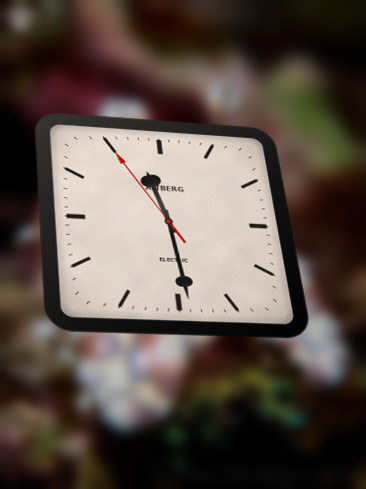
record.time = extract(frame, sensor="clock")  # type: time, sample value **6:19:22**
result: **11:28:55**
